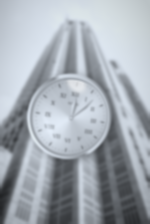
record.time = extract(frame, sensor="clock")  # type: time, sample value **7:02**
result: **12:07**
